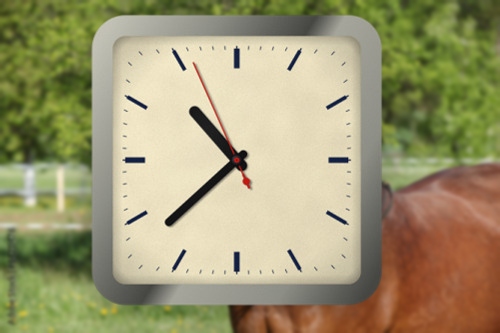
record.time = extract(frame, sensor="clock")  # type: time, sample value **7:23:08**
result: **10:37:56**
